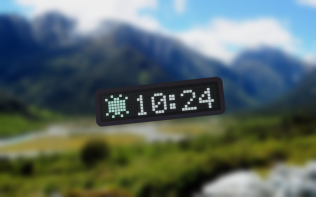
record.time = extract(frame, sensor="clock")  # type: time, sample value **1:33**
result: **10:24**
